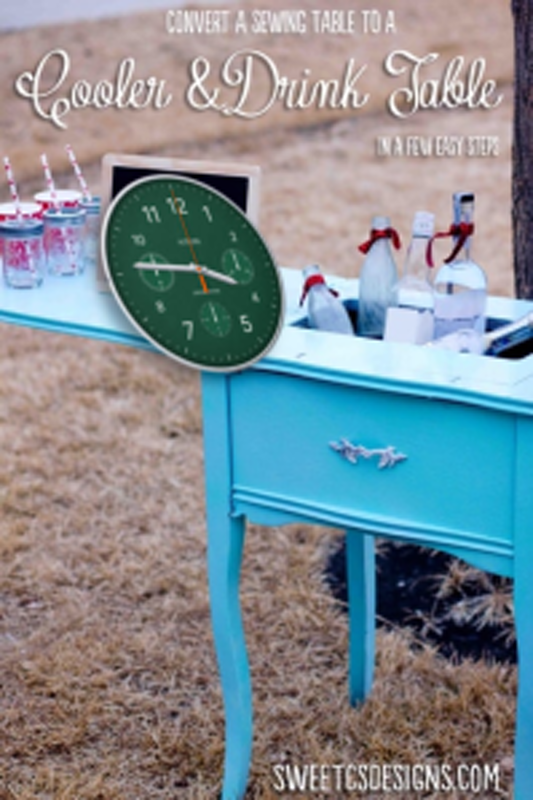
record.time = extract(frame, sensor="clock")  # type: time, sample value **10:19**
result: **3:46**
